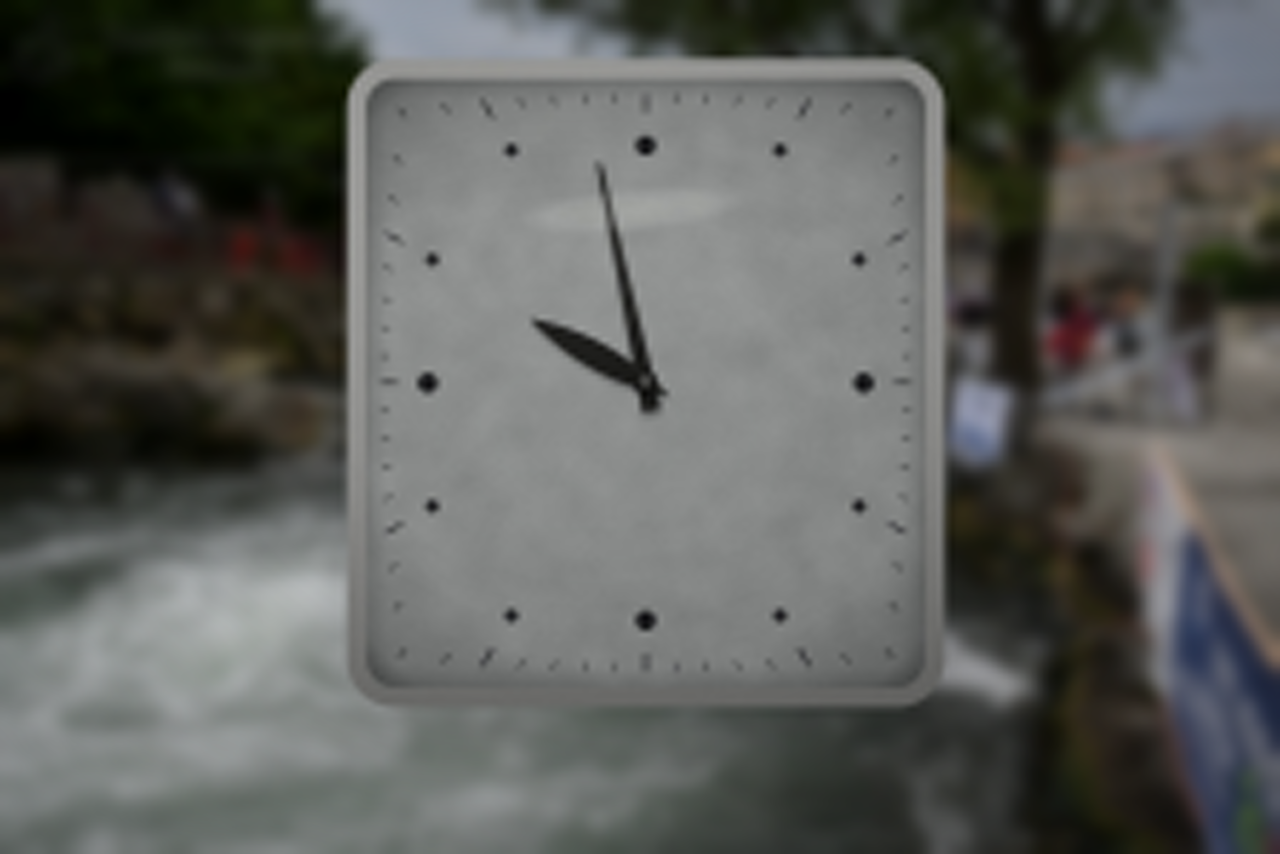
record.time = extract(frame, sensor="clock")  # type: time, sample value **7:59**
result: **9:58**
